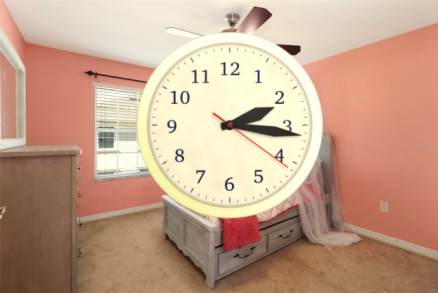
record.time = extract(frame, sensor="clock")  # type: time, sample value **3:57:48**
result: **2:16:21**
